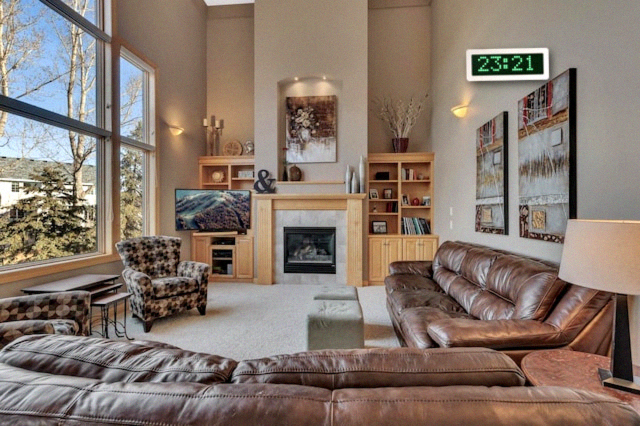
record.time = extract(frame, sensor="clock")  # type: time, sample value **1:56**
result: **23:21**
